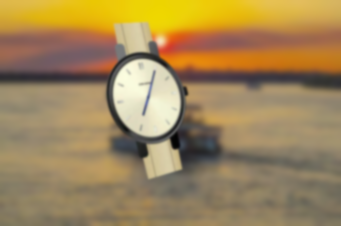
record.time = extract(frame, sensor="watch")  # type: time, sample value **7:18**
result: **7:05**
